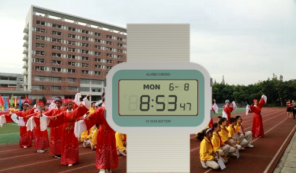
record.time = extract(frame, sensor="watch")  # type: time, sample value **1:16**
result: **8:53**
